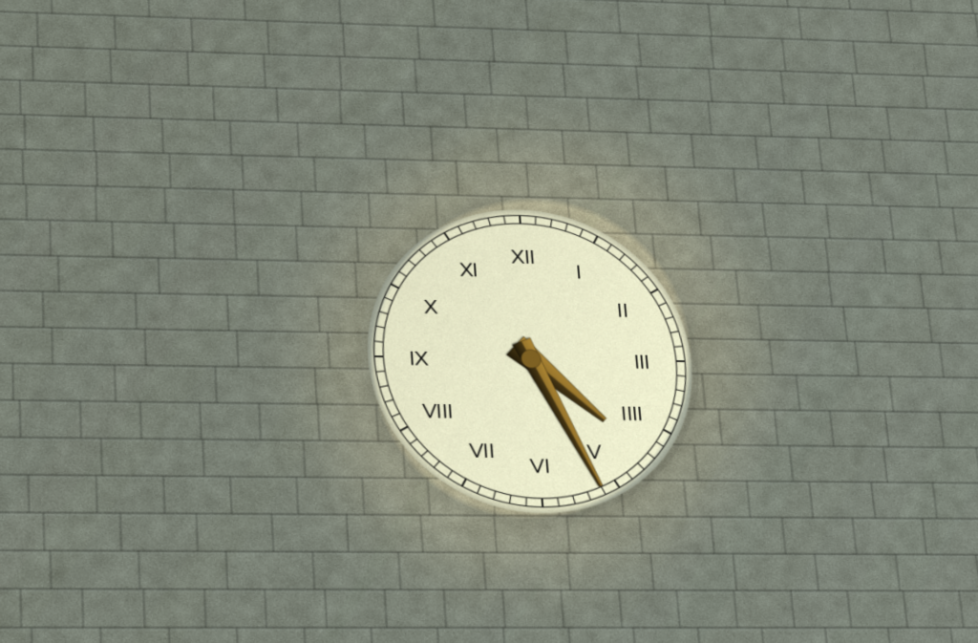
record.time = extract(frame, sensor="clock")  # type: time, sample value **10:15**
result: **4:26**
